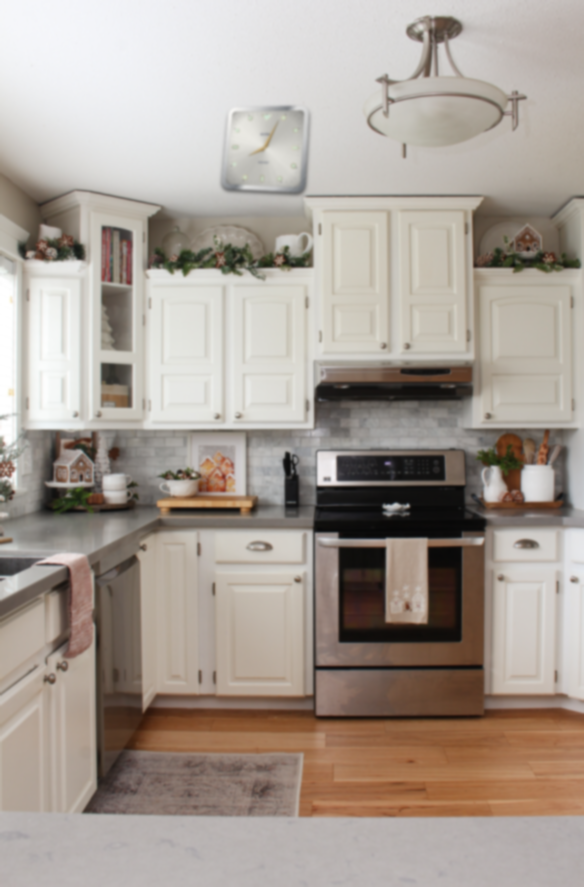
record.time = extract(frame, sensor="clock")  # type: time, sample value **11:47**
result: **8:04**
